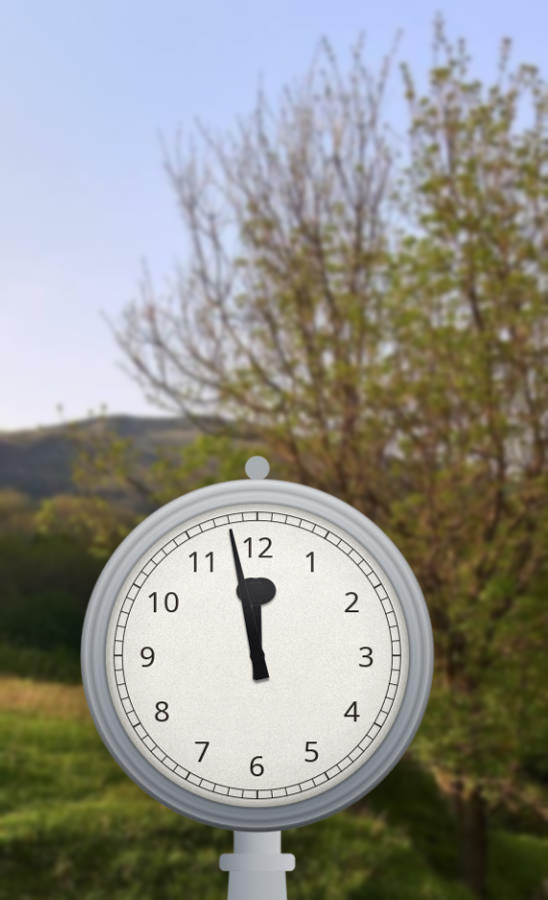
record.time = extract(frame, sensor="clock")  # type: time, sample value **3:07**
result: **11:58**
